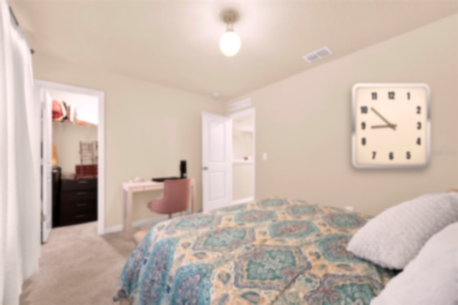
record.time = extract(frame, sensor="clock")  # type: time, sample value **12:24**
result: **8:52**
